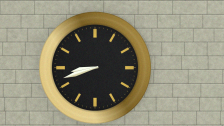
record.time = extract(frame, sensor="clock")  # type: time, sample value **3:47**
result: **8:42**
